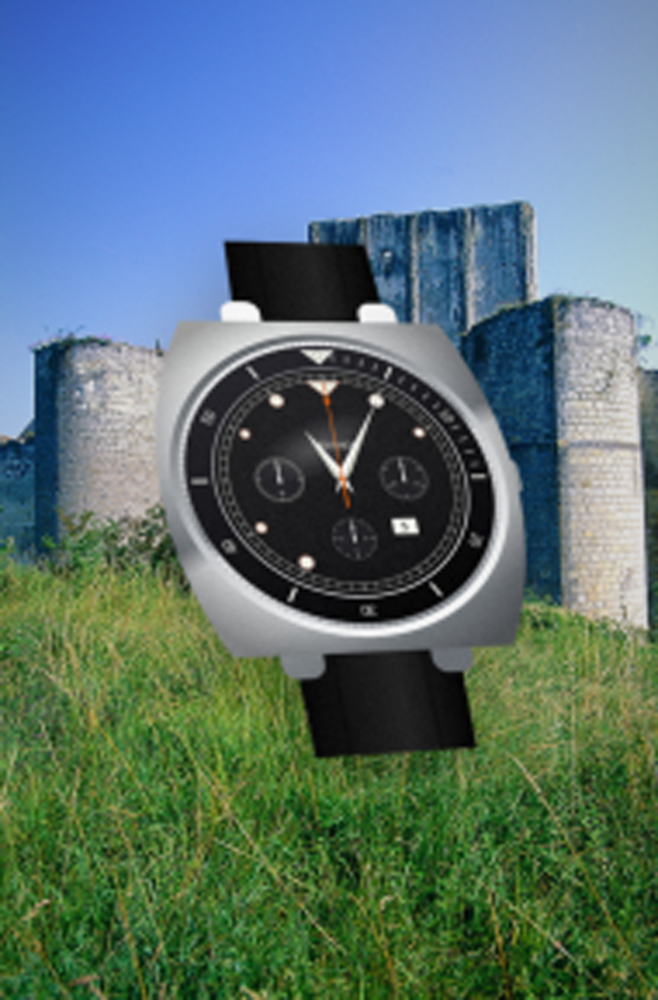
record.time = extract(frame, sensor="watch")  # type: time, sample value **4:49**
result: **11:05**
